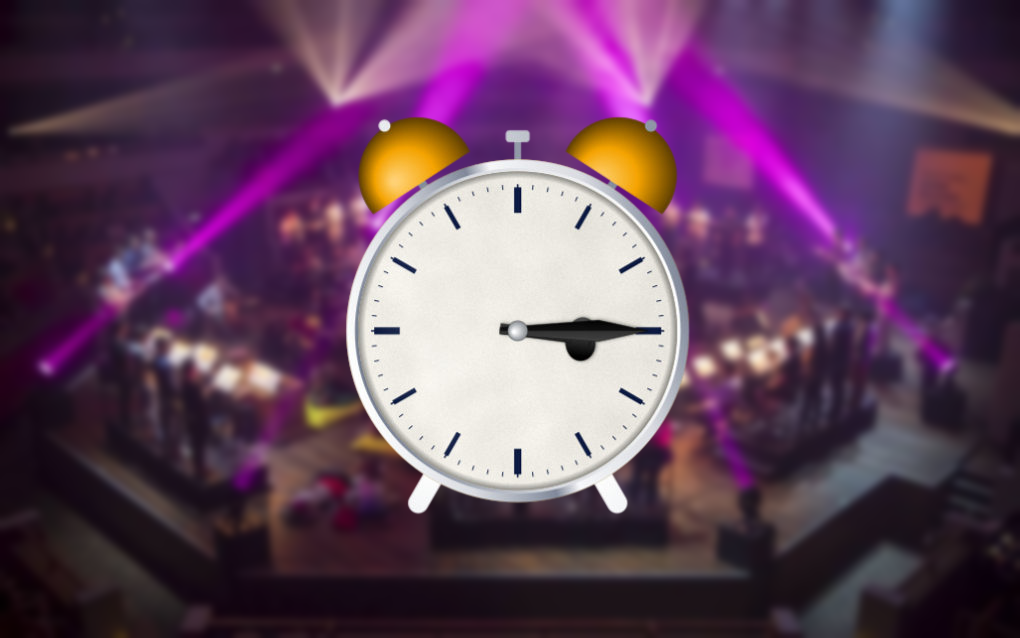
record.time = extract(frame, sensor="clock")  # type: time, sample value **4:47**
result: **3:15**
